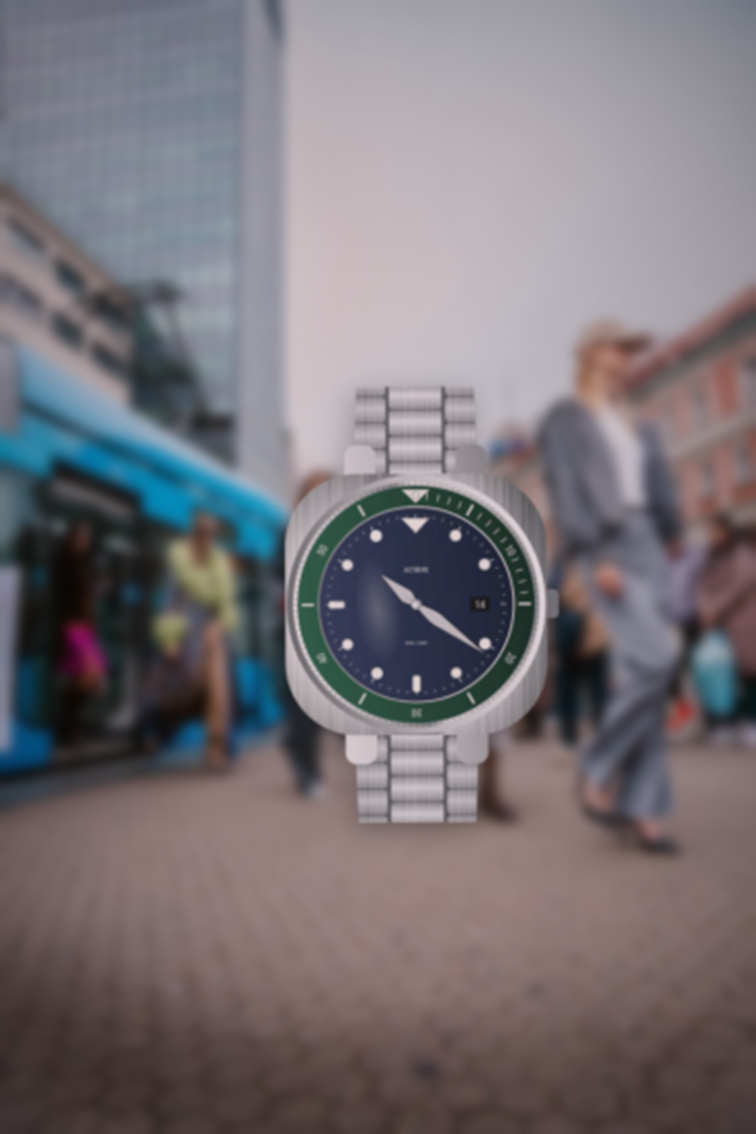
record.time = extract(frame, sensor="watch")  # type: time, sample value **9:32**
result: **10:21**
